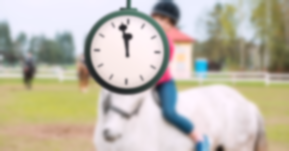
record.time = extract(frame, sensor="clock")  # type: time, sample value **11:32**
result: **11:58**
